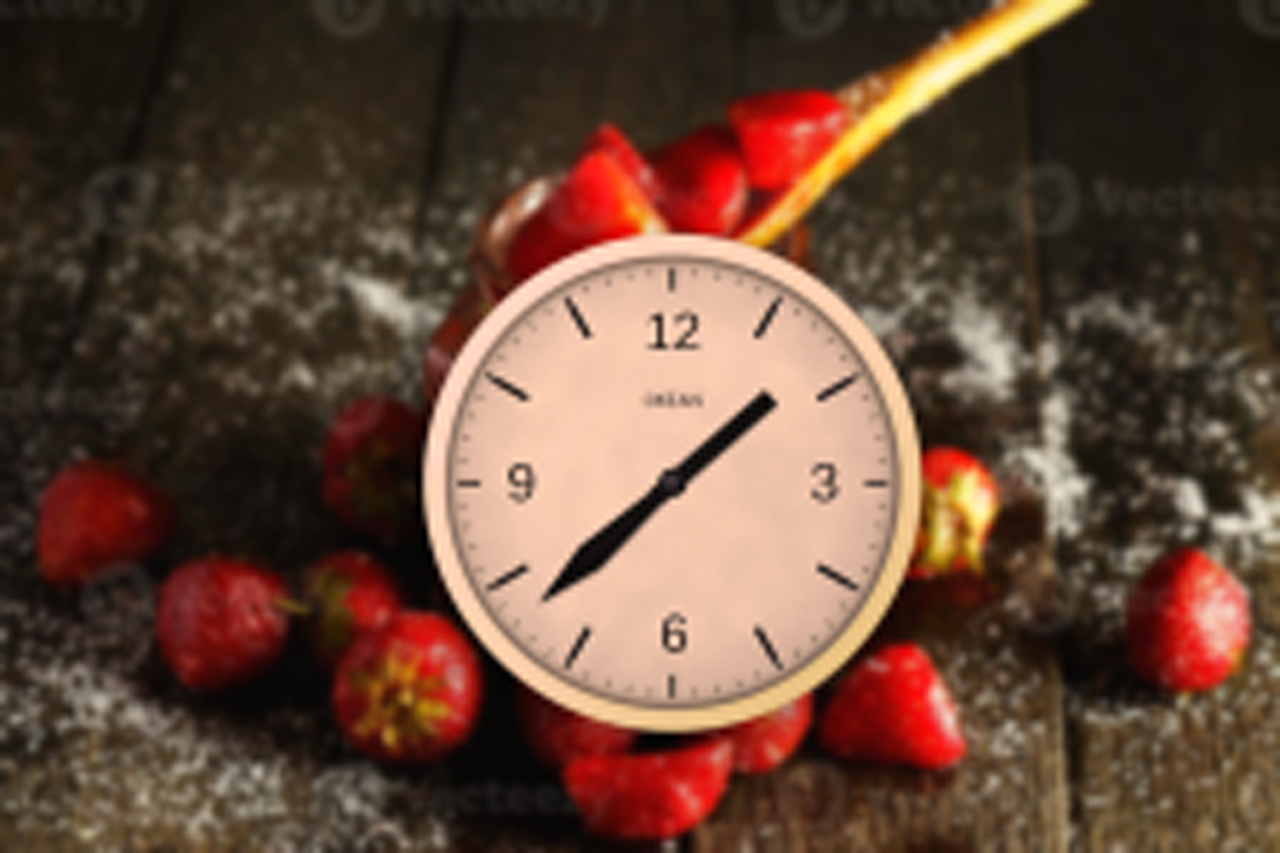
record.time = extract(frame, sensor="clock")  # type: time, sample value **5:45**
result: **1:38**
